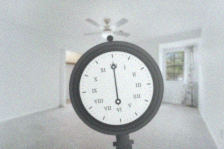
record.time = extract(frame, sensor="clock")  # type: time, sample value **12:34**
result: **6:00**
